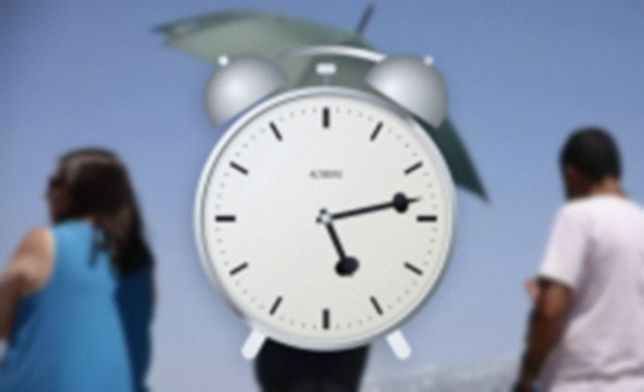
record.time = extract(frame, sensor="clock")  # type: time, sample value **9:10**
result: **5:13**
